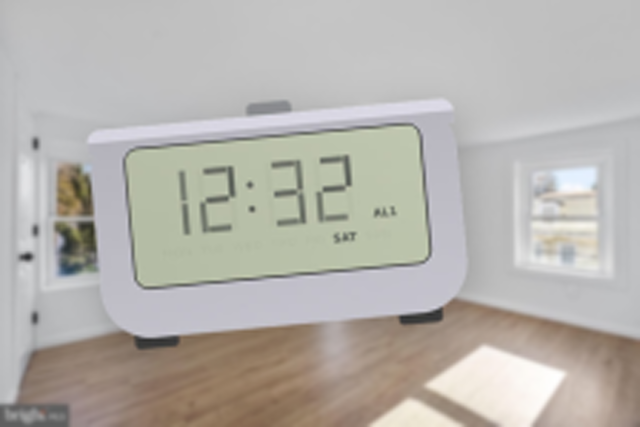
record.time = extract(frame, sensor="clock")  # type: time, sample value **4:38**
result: **12:32**
